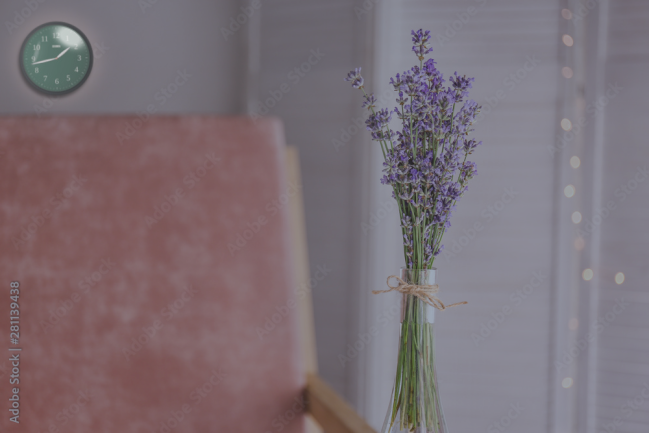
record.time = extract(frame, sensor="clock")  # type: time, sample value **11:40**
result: **1:43**
